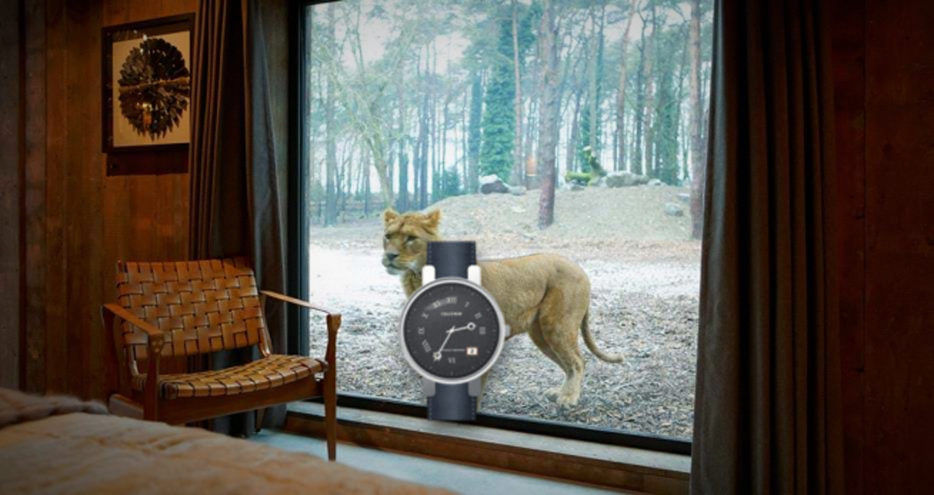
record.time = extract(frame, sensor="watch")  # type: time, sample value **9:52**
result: **2:35**
